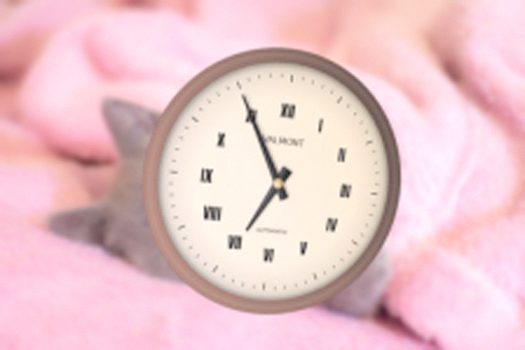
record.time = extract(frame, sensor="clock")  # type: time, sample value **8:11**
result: **6:55**
